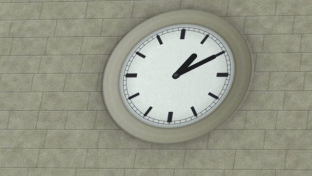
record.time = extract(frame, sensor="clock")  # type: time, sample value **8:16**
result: **1:10**
